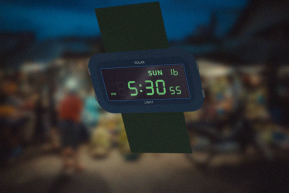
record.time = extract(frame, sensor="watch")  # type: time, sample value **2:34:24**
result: **5:30:55**
